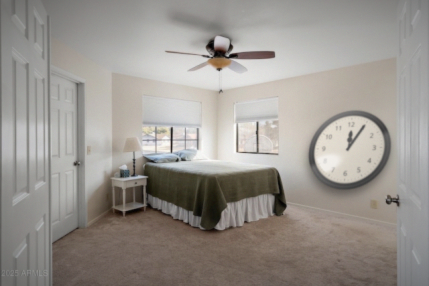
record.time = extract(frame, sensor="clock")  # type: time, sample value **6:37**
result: **12:05**
